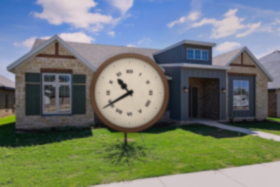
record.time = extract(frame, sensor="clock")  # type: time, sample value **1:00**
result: **10:40**
